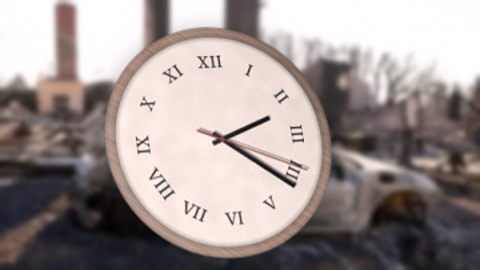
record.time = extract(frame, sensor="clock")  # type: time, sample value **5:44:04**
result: **2:21:19**
